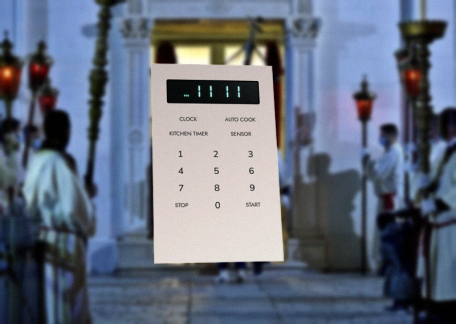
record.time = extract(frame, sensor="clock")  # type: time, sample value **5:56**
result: **11:11**
